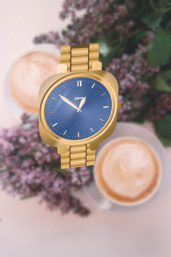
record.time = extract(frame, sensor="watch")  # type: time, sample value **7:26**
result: **12:52**
